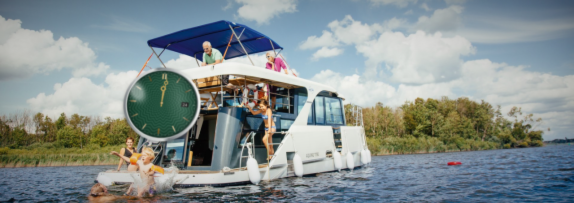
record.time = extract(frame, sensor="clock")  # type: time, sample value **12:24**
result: **12:01**
